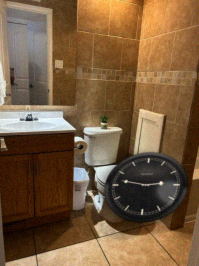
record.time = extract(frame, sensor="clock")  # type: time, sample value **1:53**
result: **2:47**
